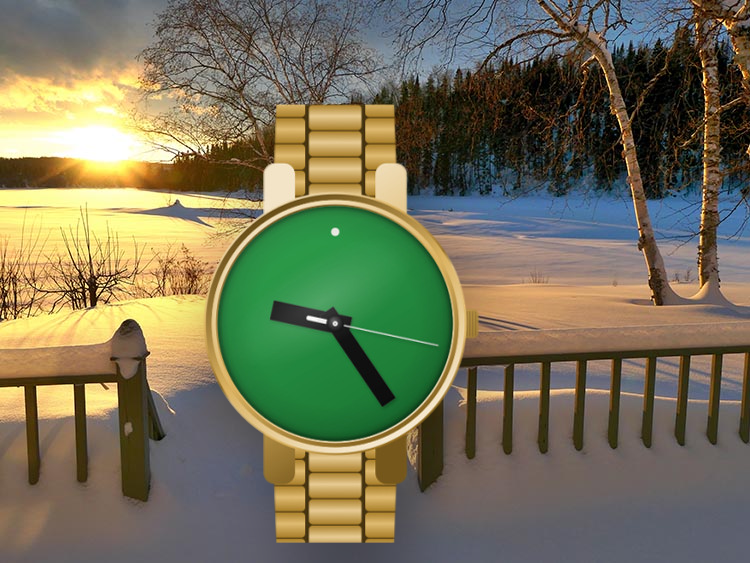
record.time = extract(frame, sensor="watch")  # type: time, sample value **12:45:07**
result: **9:24:17**
